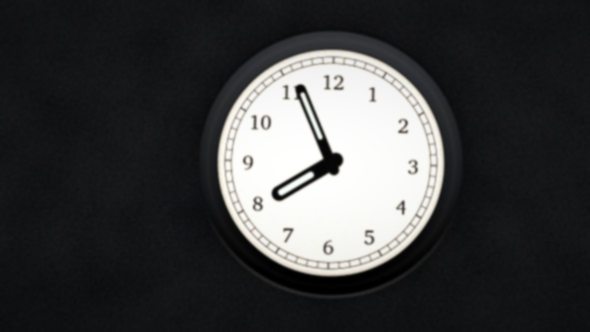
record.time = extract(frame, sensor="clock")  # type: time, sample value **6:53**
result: **7:56**
